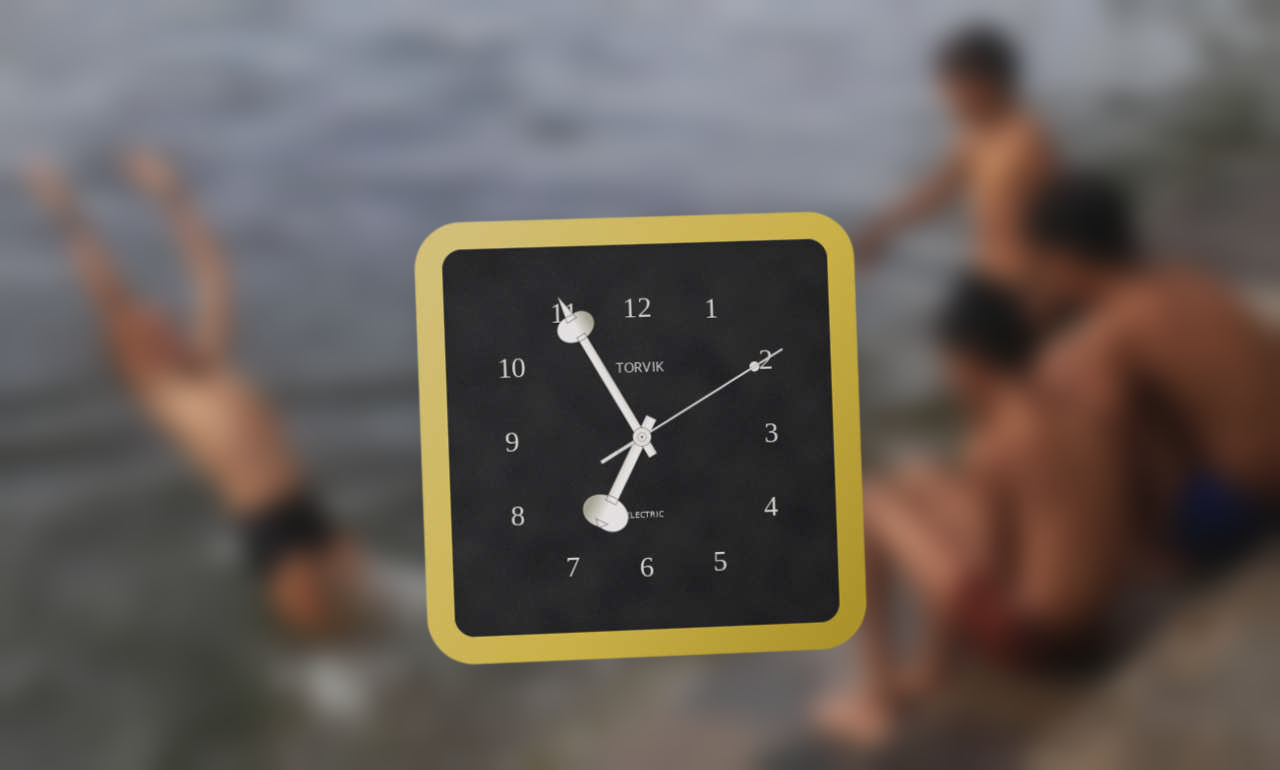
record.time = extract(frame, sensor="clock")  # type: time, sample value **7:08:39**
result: **6:55:10**
